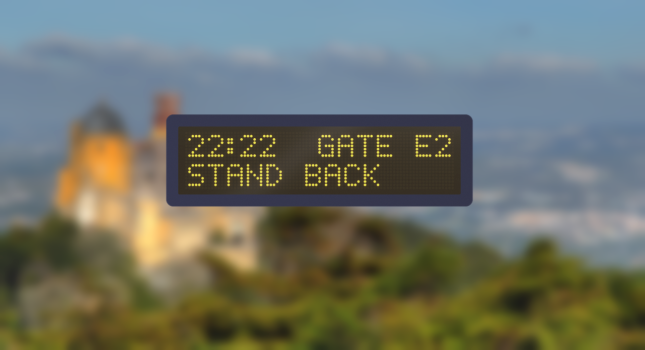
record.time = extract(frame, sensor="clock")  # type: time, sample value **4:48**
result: **22:22**
